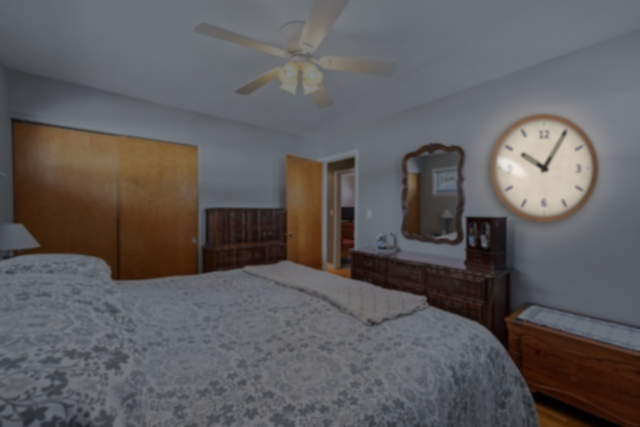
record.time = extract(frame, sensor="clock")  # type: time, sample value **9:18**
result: **10:05**
